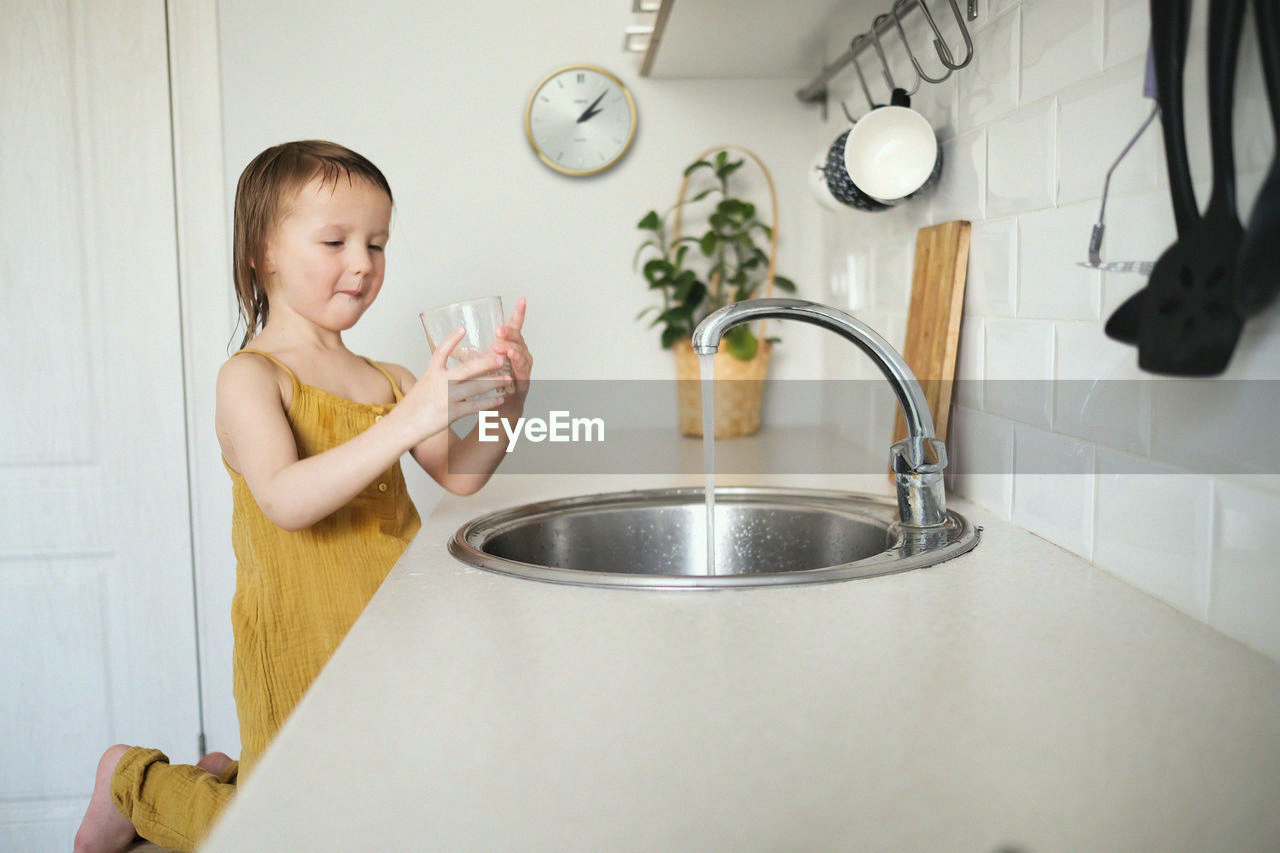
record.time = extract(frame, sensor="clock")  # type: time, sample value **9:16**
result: **2:07**
